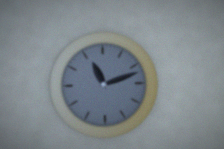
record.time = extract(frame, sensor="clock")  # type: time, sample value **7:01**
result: **11:12**
